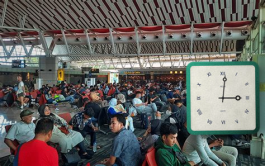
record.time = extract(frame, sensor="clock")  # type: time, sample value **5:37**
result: **3:01**
